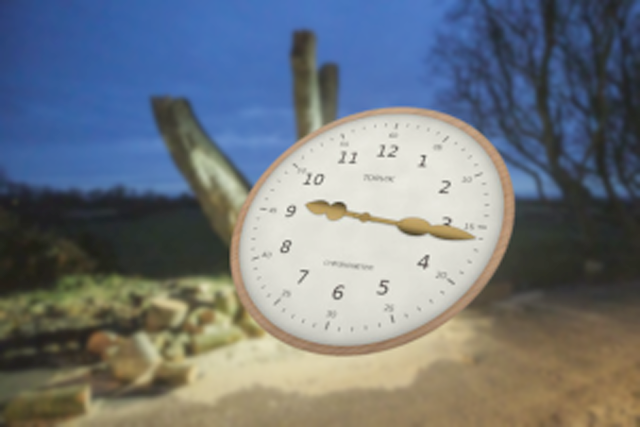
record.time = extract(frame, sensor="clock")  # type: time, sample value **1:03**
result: **9:16**
